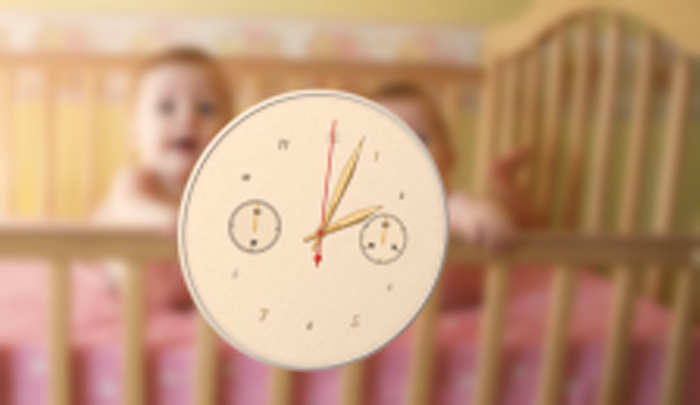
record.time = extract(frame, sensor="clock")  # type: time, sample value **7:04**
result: **2:03**
